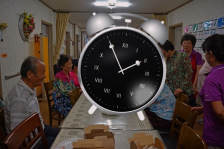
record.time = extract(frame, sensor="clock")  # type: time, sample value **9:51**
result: **1:55**
